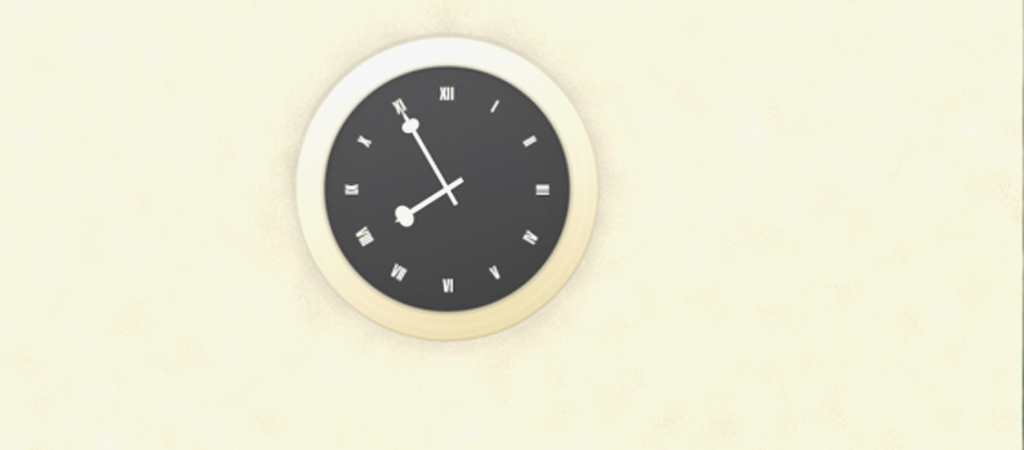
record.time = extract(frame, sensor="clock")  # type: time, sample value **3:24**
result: **7:55**
